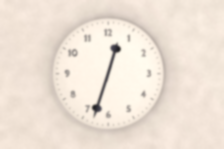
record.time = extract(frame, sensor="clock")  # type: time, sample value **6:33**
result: **12:33**
